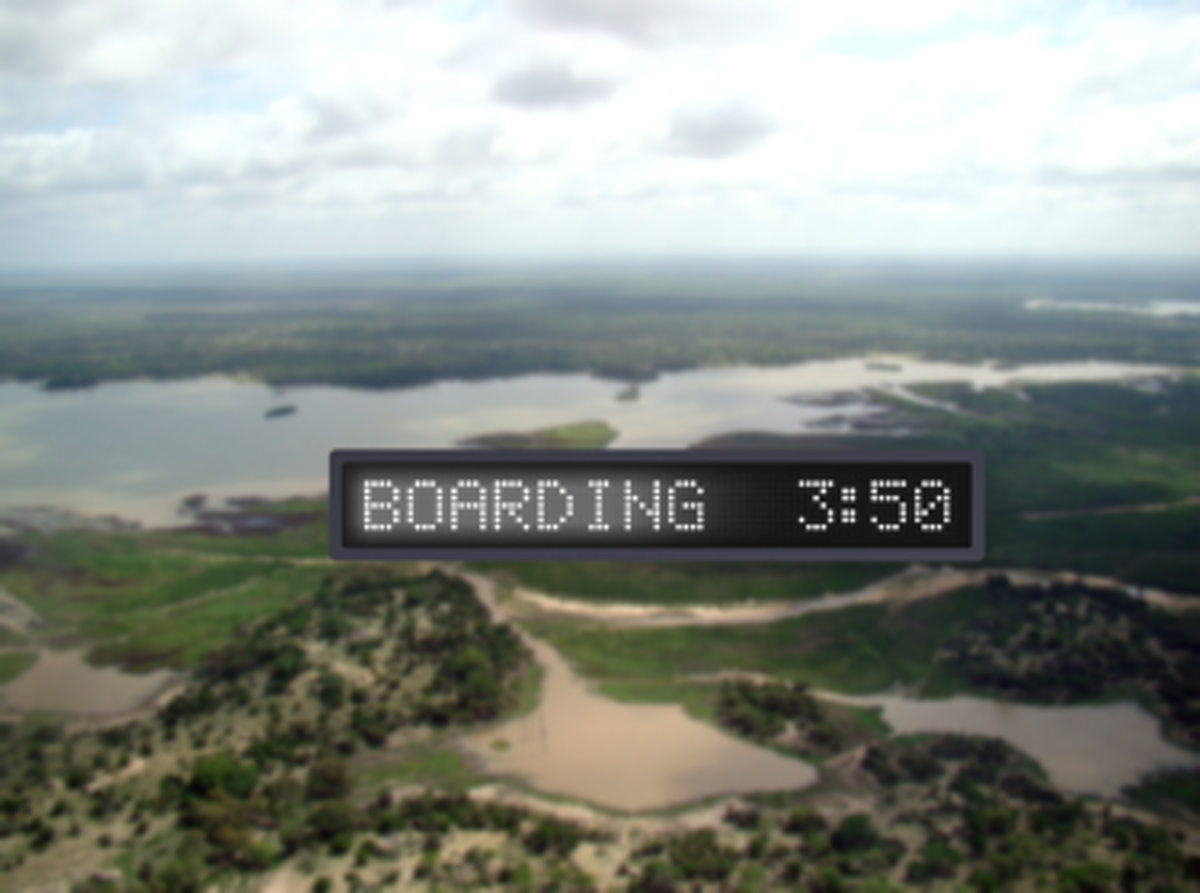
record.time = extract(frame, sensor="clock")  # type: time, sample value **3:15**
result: **3:50**
